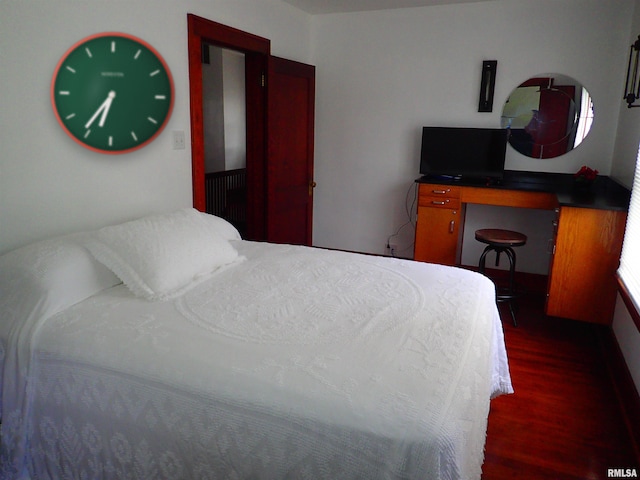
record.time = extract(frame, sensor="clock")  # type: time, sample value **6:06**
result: **6:36**
